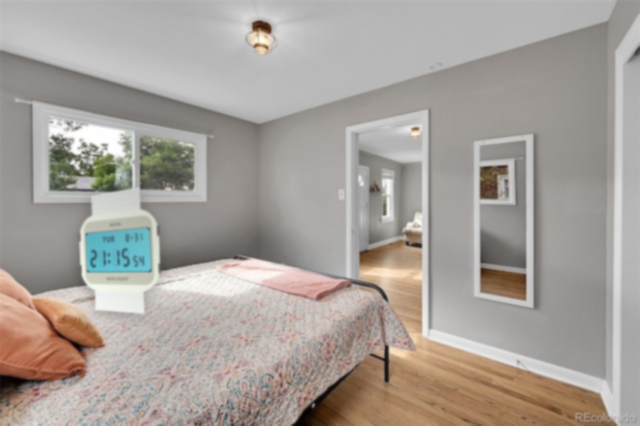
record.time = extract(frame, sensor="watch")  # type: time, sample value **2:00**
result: **21:15**
